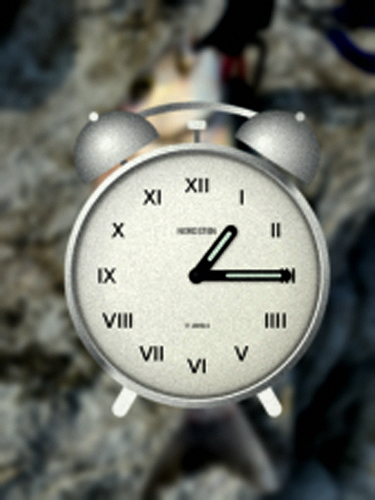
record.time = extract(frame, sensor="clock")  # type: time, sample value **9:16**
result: **1:15**
